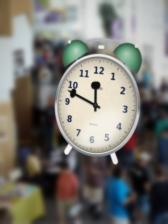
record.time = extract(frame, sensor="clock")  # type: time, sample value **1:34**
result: **11:48**
